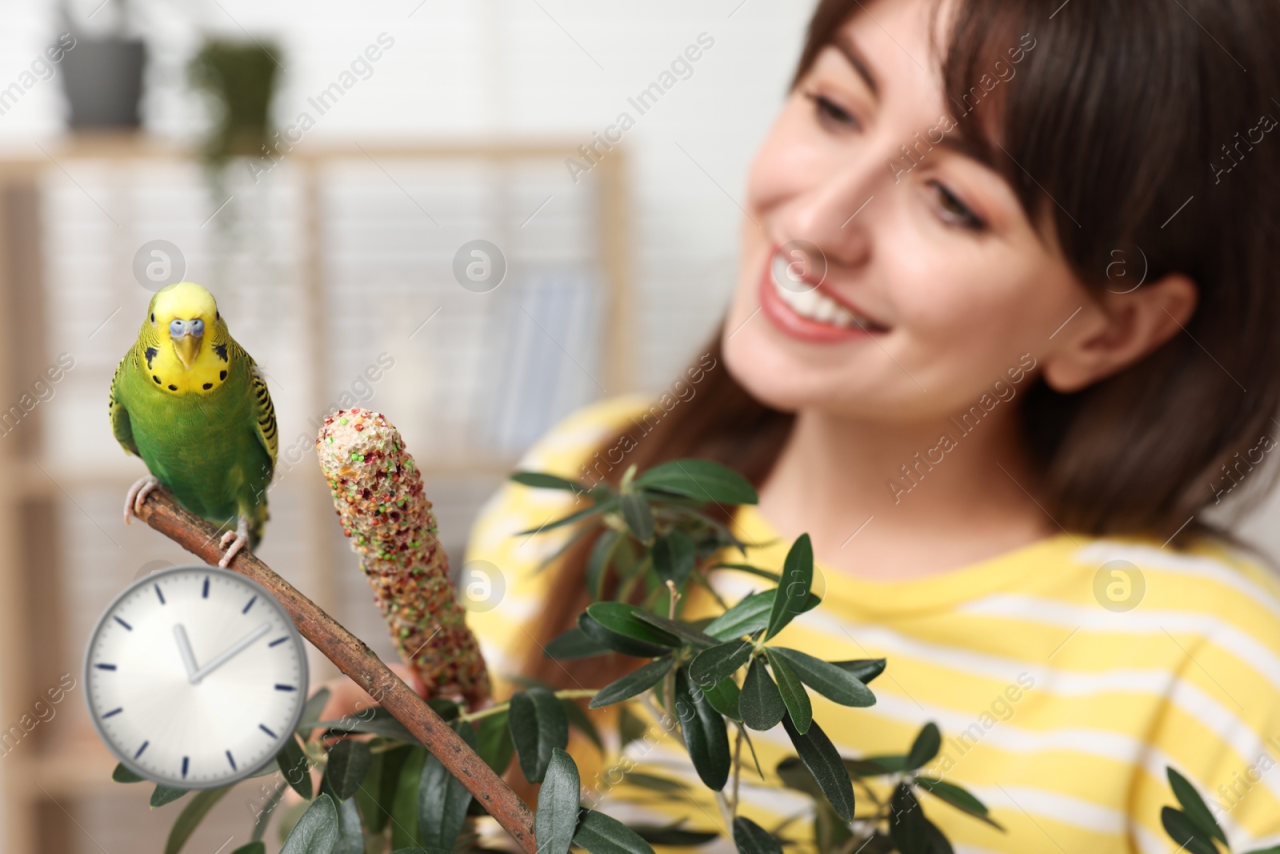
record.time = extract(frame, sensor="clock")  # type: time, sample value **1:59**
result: **11:08**
